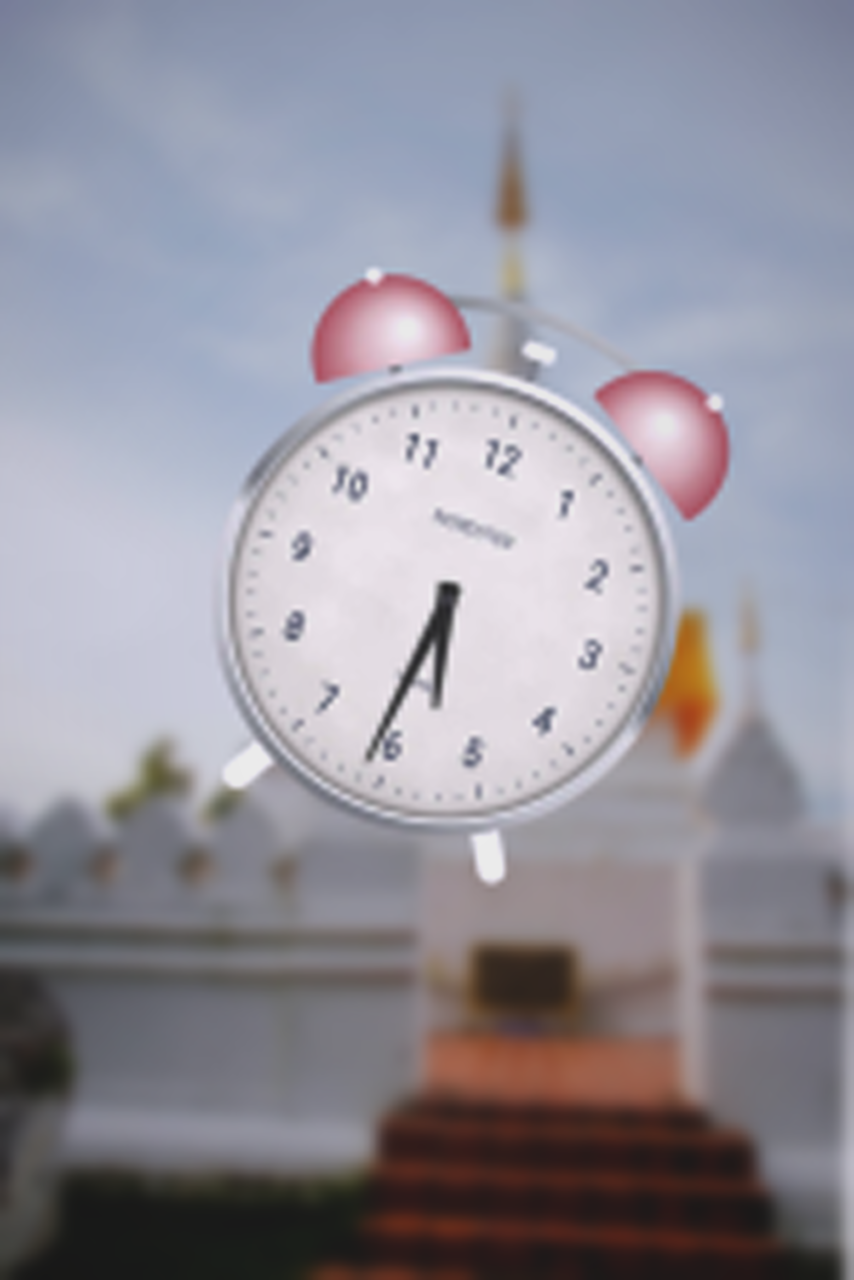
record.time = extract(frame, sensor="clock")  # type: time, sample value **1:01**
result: **5:31**
